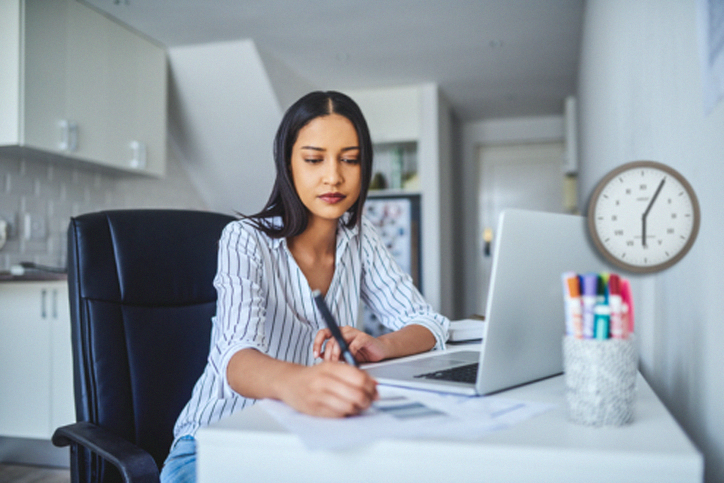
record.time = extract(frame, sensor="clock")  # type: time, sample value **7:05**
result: **6:05**
